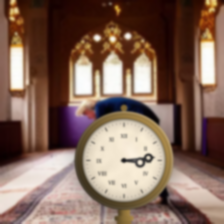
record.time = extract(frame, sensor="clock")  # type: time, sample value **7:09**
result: **3:14**
